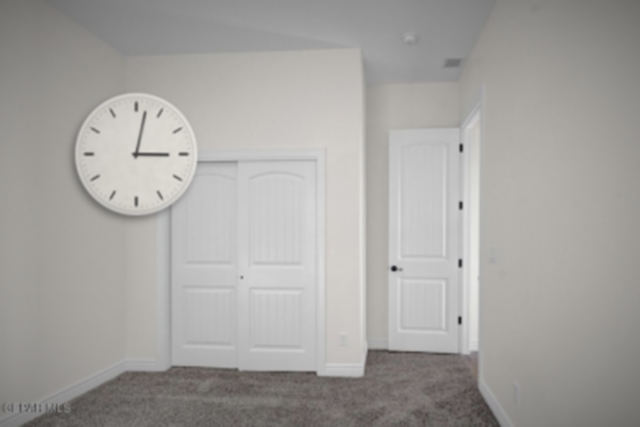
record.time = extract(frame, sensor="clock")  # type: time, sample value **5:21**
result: **3:02**
